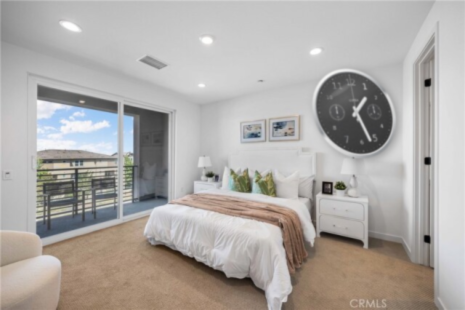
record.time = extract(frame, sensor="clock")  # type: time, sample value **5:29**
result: **1:27**
